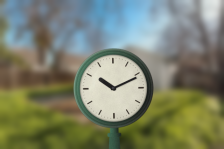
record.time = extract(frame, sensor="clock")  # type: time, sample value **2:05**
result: **10:11**
